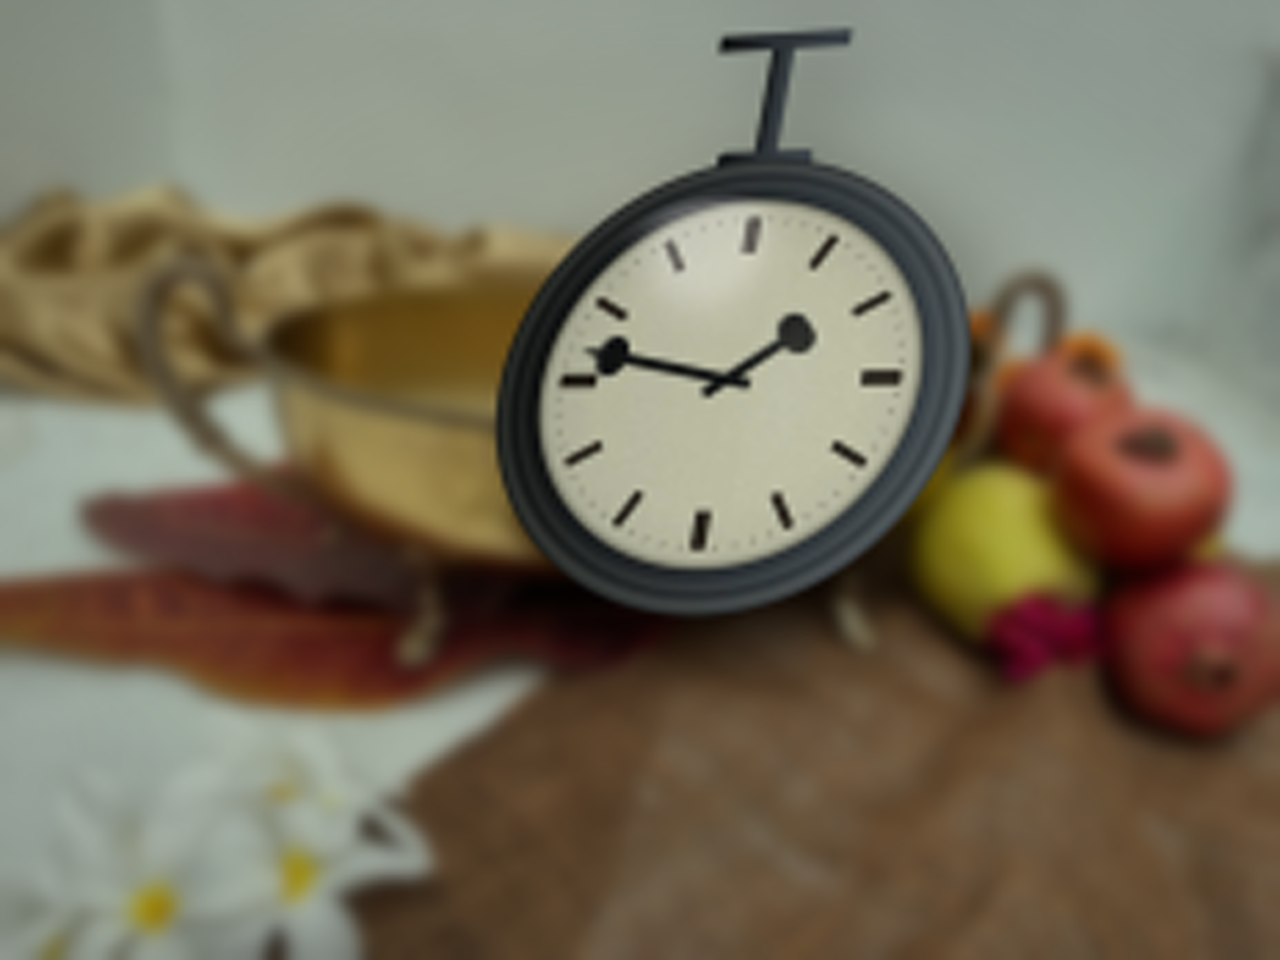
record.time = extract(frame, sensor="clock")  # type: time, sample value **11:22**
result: **1:47**
